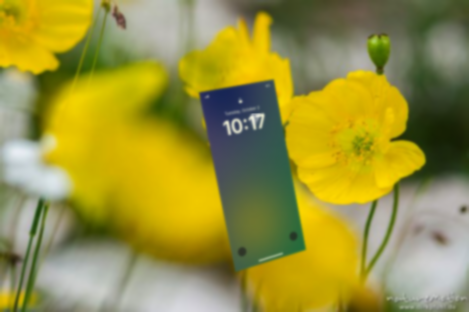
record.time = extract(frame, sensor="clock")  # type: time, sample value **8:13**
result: **10:17**
